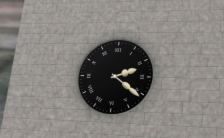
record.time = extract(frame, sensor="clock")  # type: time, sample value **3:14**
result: **2:21**
